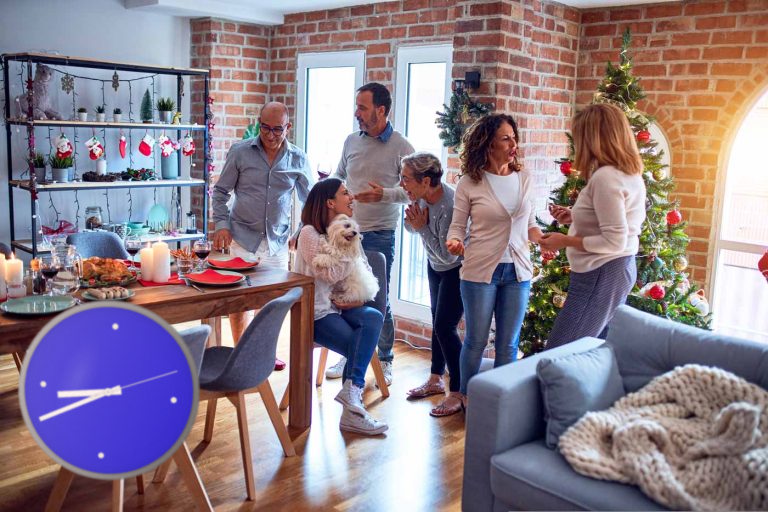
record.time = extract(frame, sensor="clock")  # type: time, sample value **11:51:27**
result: **8:40:11**
